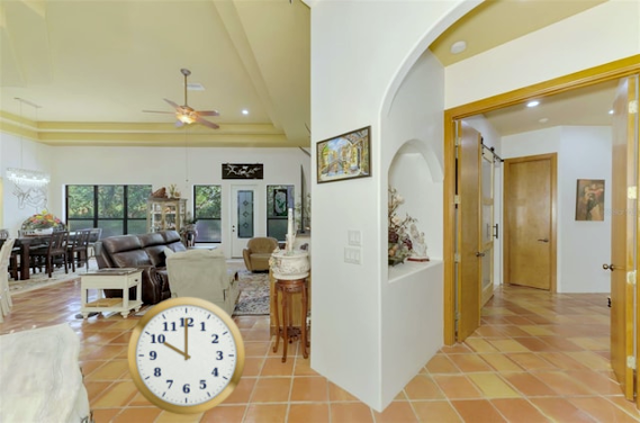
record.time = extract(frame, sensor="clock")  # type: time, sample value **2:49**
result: **10:00**
